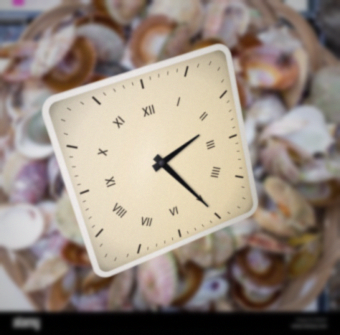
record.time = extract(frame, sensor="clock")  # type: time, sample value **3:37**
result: **2:25**
